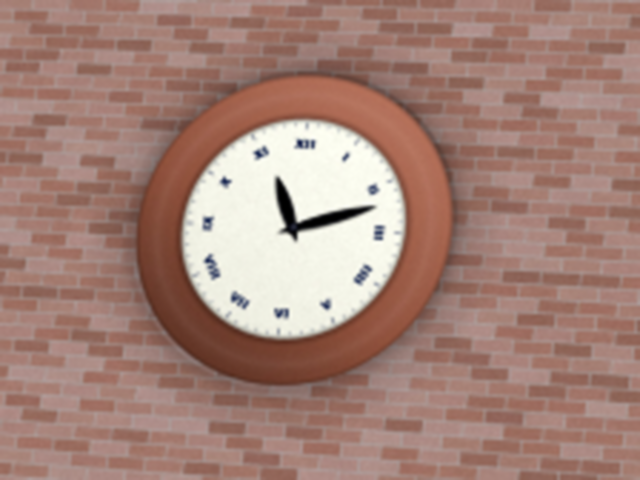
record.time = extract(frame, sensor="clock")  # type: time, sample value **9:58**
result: **11:12**
